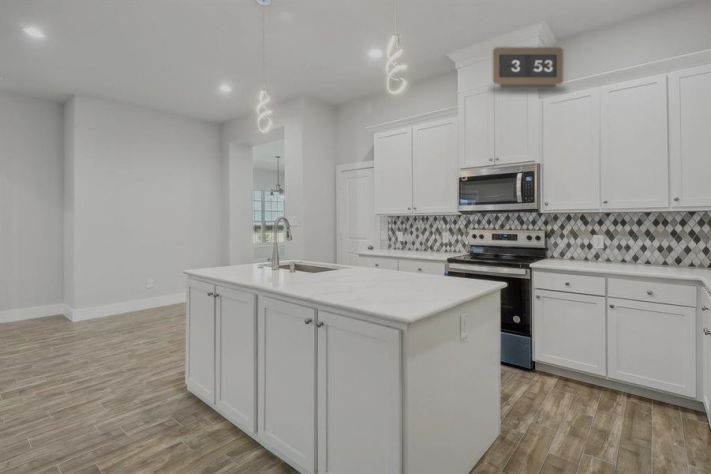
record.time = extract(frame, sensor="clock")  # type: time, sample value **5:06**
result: **3:53**
